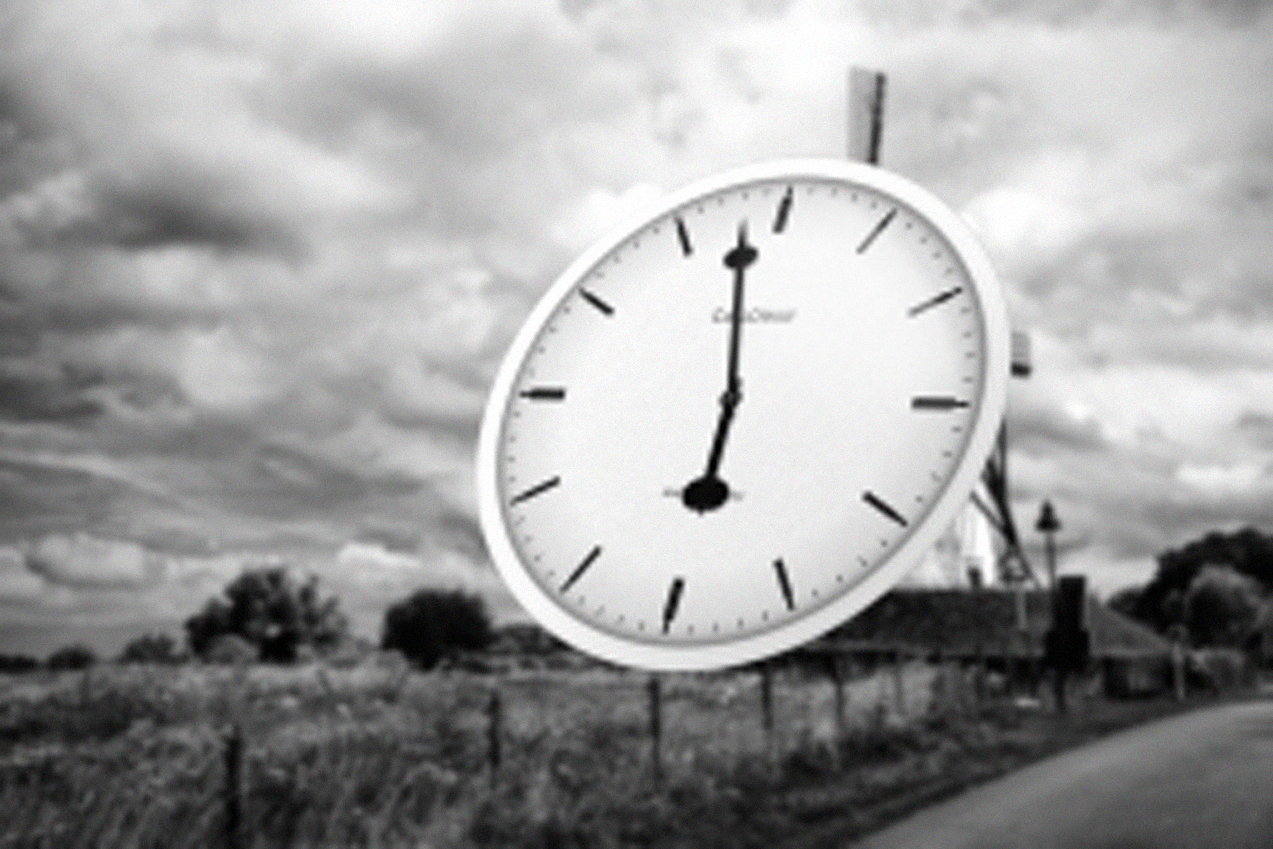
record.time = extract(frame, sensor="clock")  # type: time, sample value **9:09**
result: **5:58**
